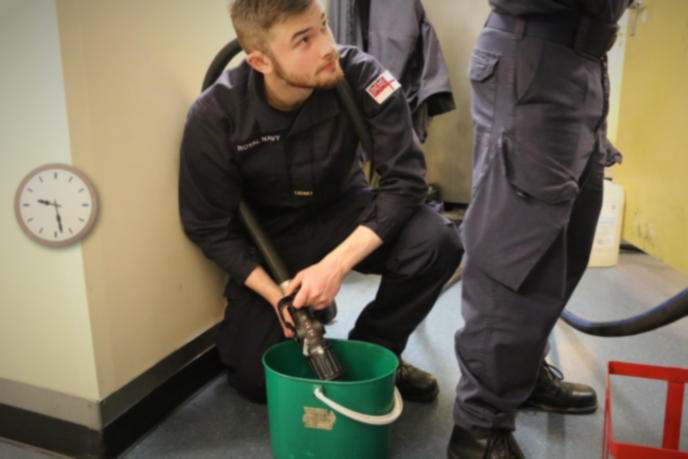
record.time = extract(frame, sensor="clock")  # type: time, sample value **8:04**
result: **9:28**
